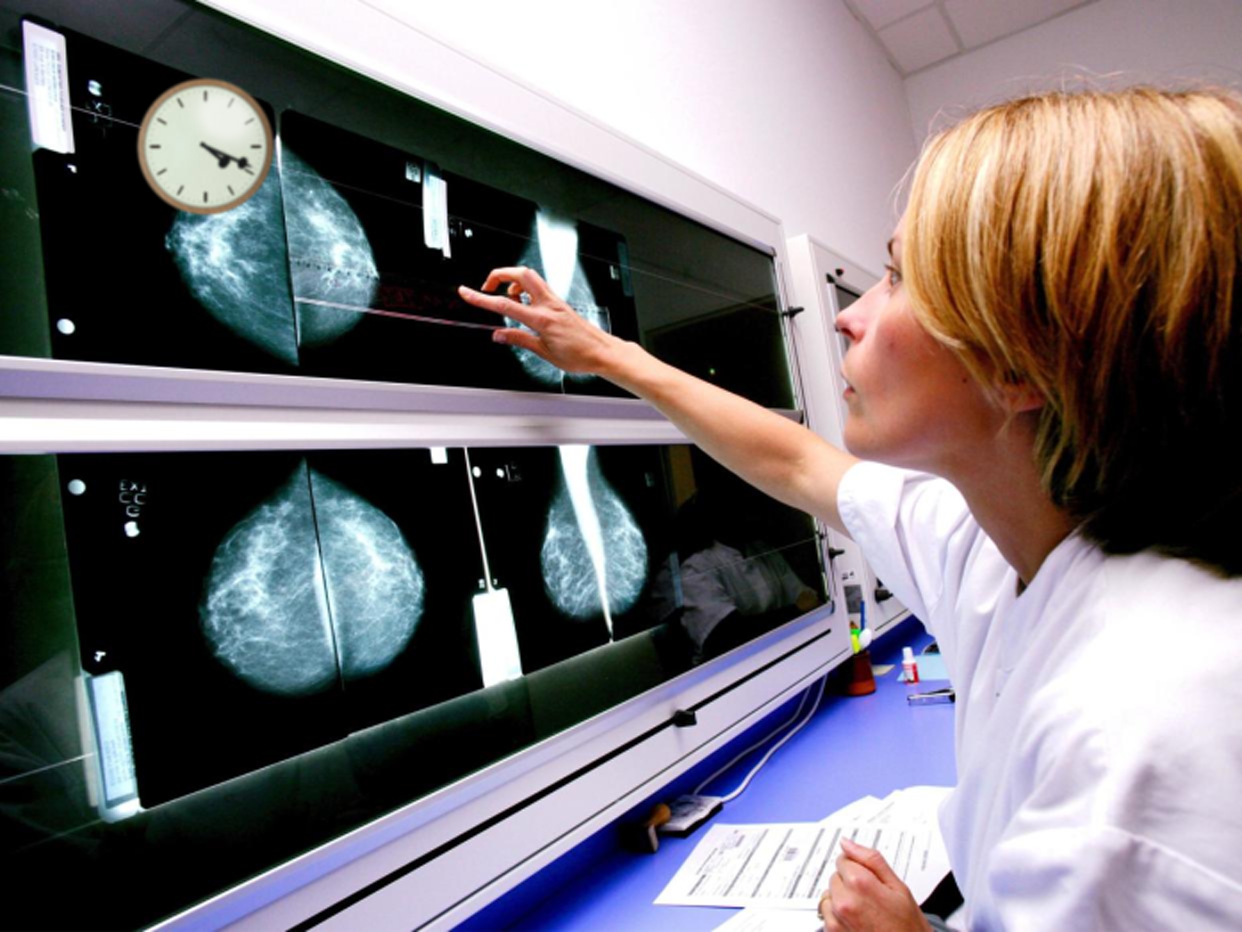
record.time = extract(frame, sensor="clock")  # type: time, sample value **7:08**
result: **4:19**
